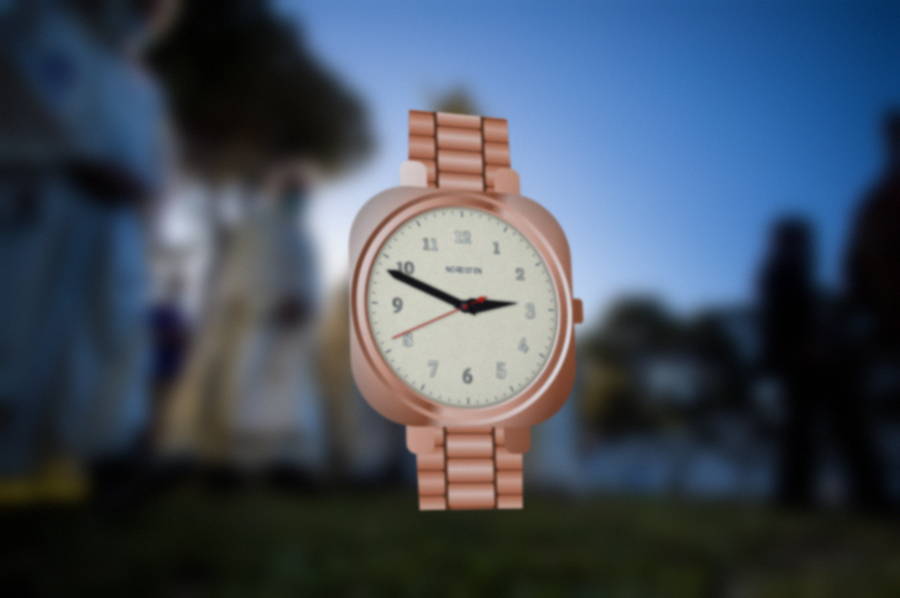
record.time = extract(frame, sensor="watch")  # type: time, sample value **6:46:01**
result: **2:48:41**
